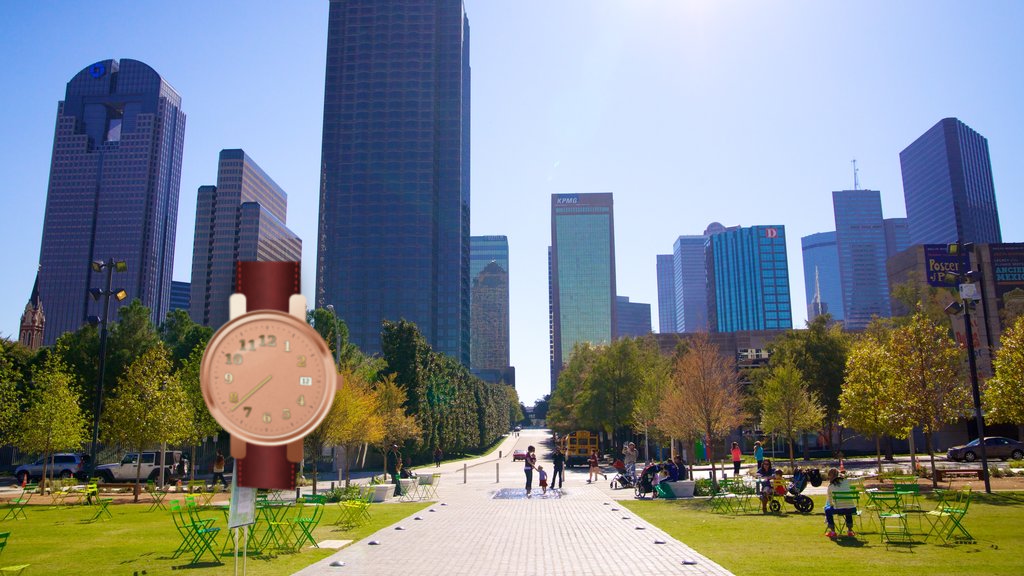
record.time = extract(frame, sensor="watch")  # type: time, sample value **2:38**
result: **7:38**
